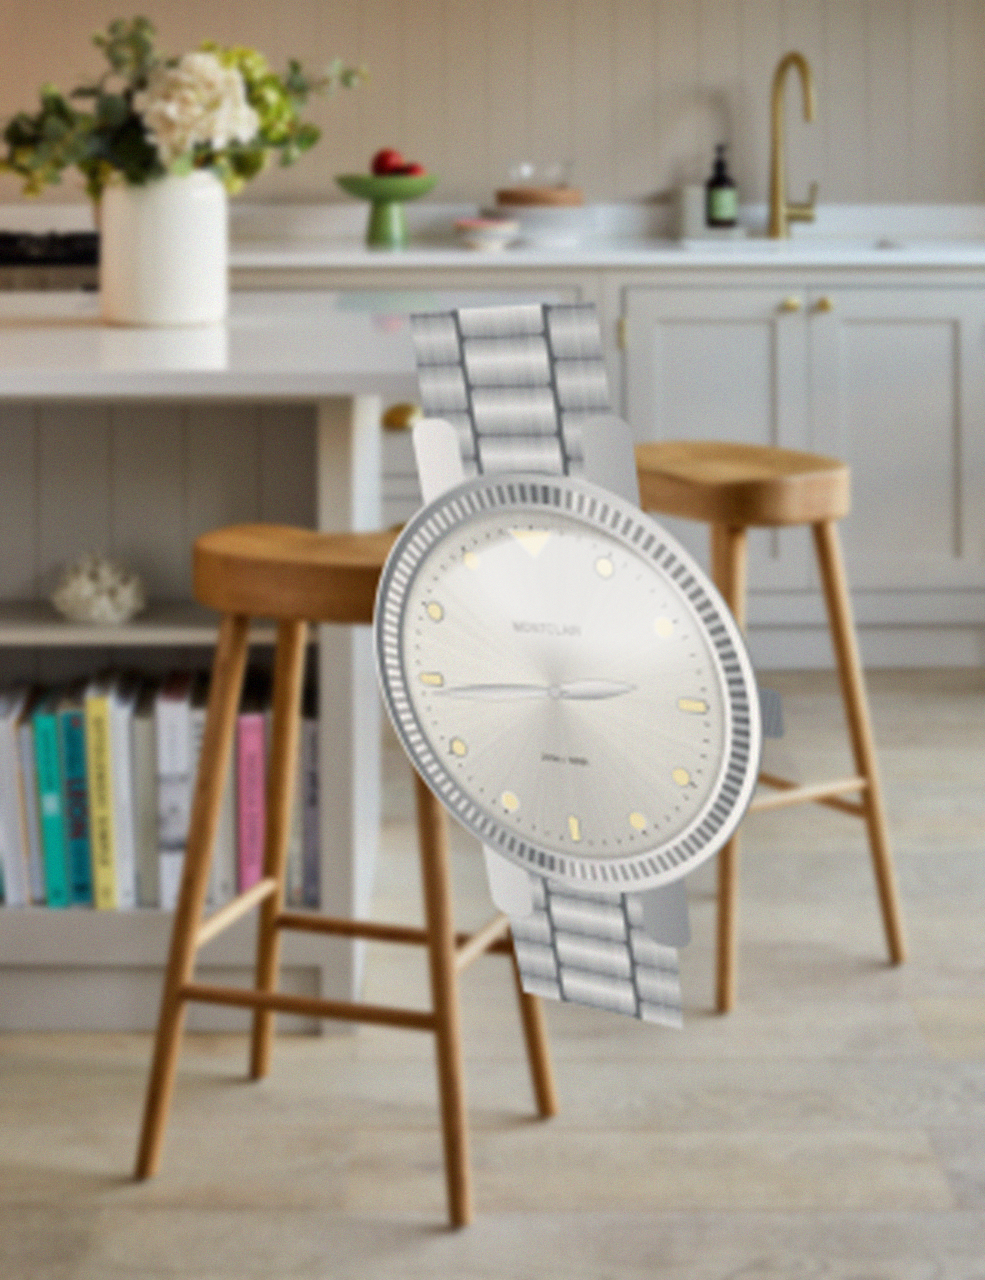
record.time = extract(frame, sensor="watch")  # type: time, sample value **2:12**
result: **2:44**
